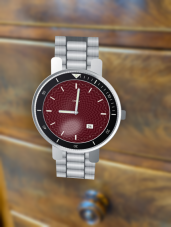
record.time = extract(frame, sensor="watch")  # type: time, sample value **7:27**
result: **9:01**
